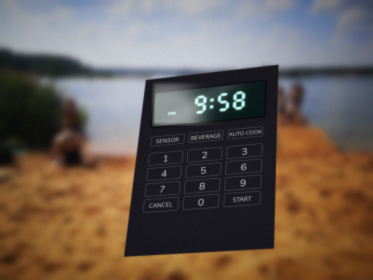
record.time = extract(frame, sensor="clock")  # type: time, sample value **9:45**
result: **9:58**
